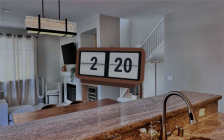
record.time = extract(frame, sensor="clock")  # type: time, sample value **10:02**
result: **2:20**
